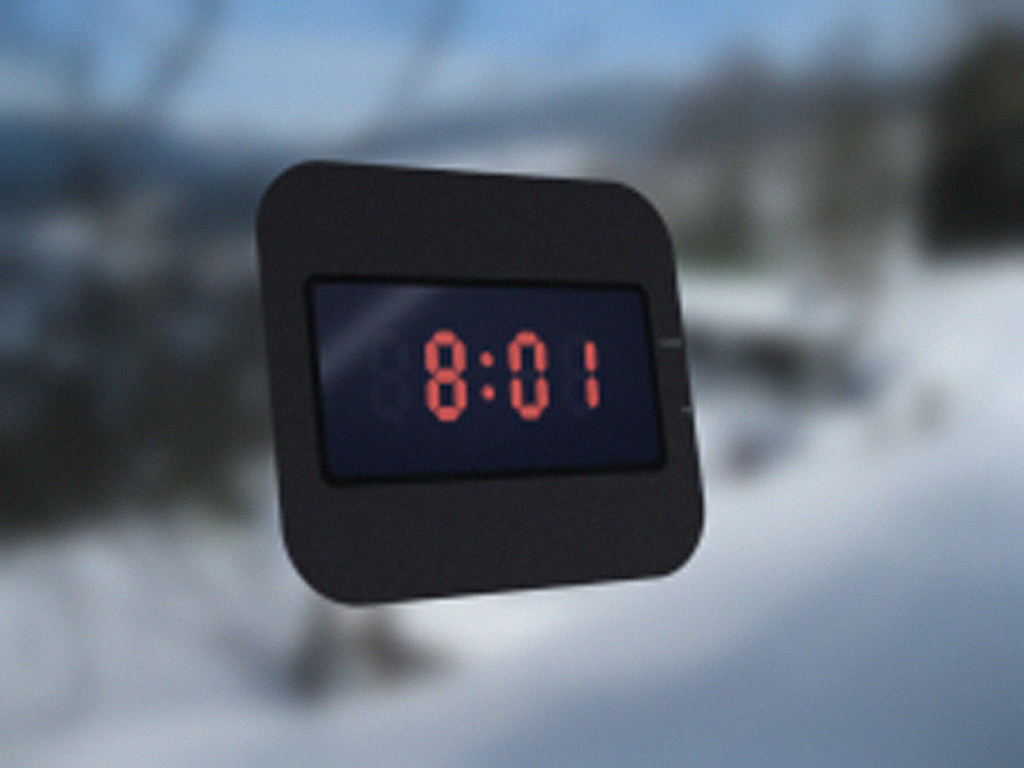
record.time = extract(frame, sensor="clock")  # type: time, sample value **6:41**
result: **8:01**
